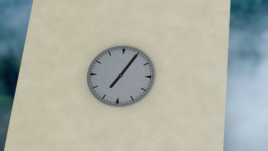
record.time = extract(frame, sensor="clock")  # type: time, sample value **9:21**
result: **7:05**
